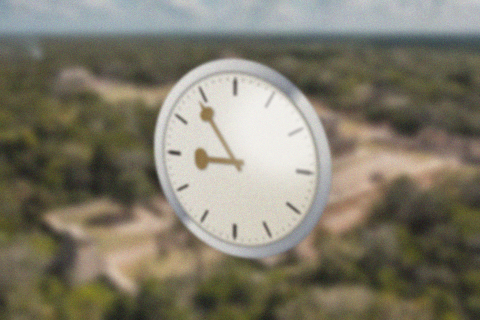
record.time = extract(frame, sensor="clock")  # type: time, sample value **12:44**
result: **8:54**
